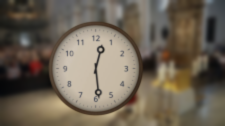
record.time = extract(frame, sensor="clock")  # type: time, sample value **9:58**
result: **12:29**
